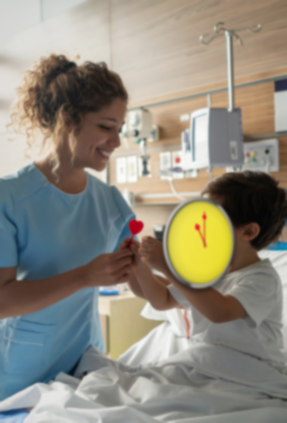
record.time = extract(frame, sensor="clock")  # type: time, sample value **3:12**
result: **11:00**
